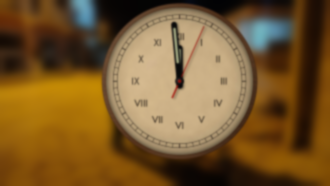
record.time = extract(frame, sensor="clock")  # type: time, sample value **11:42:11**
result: **11:59:04**
